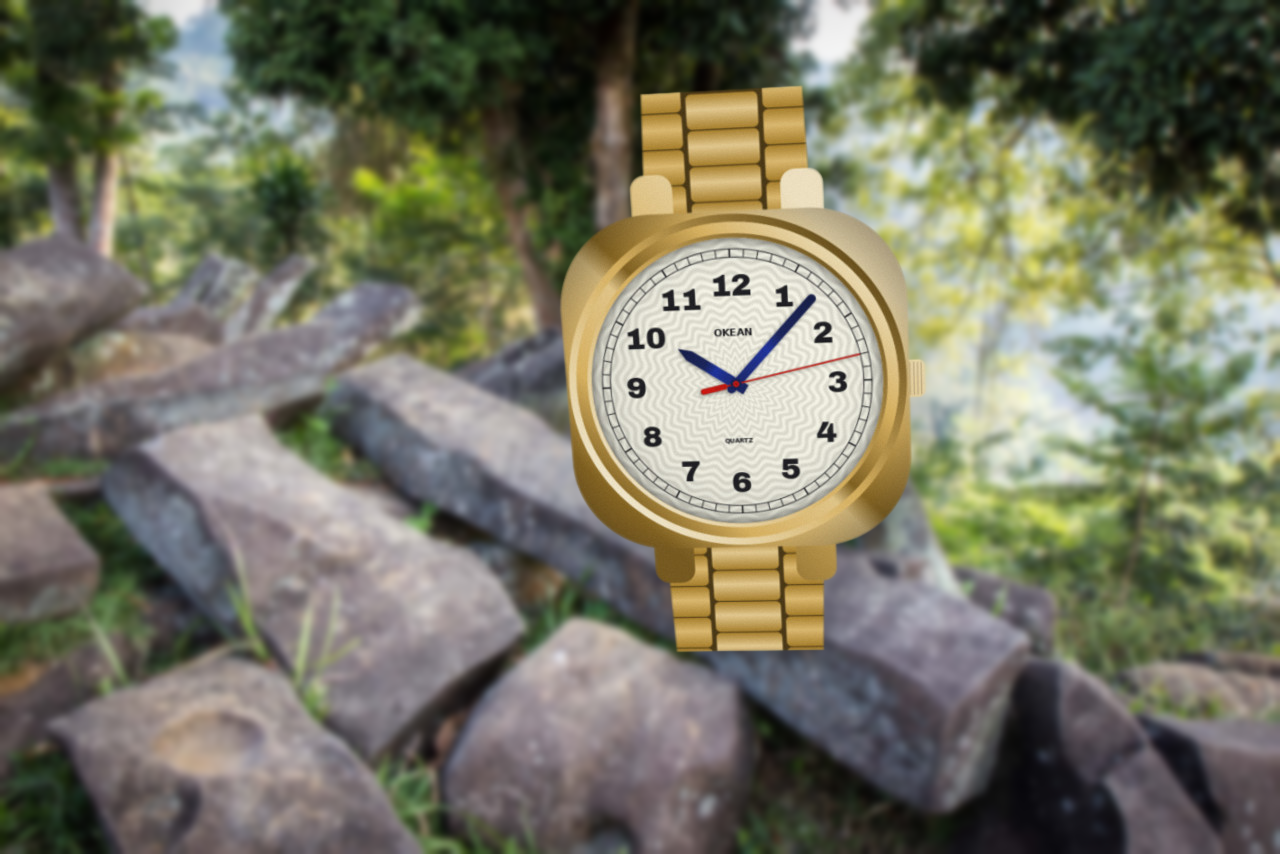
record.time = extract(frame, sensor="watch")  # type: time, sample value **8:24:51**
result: **10:07:13**
